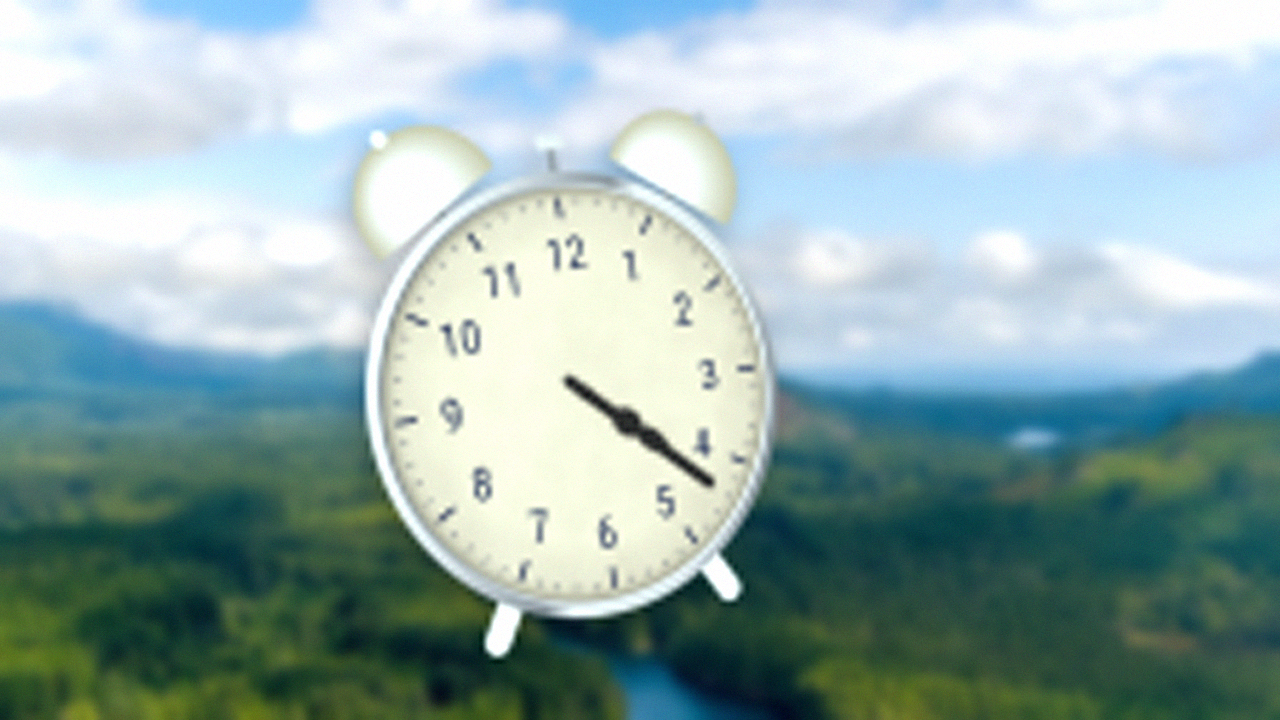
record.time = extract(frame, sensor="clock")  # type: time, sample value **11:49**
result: **4:22**
